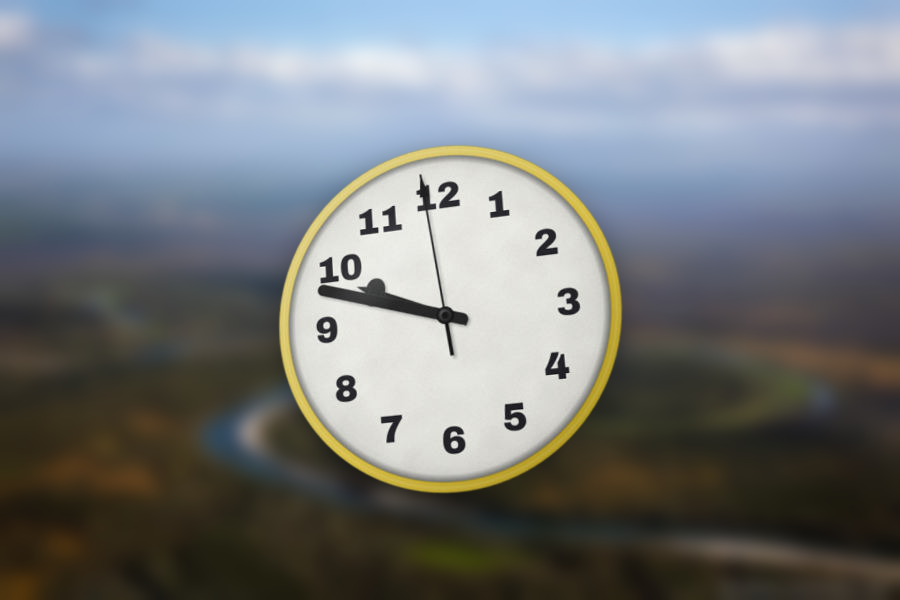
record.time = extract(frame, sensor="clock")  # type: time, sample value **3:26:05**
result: **9:47:59**
